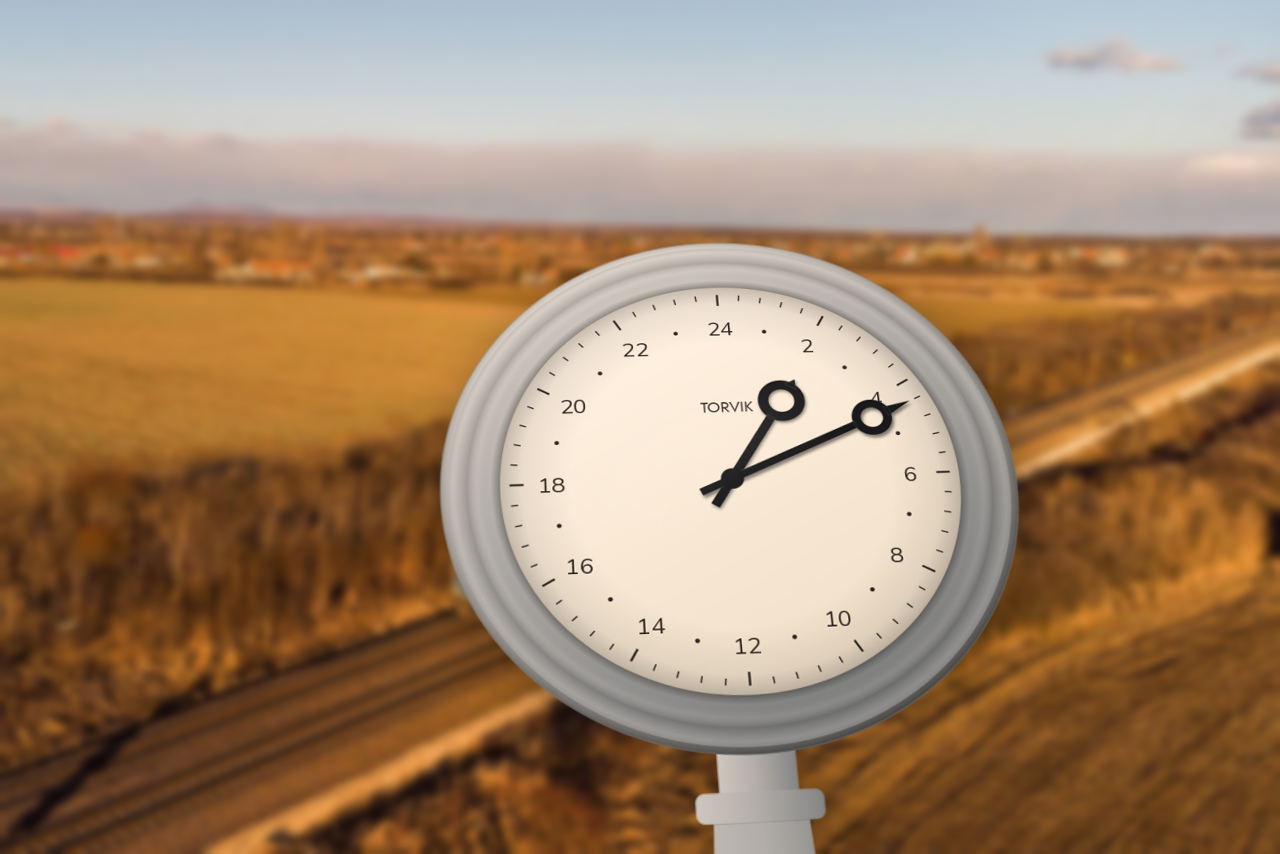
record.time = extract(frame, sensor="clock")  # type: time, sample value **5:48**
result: **2:11**
